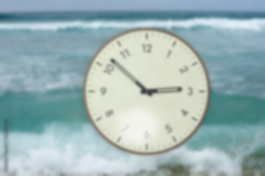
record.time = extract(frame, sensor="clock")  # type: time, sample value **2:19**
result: **2:52**
